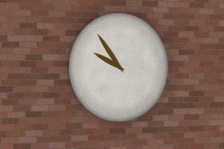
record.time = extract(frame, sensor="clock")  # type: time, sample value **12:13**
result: **9:54**
